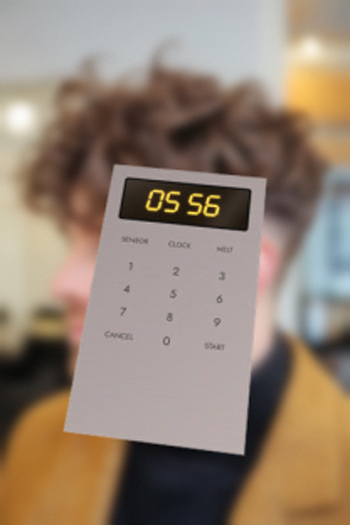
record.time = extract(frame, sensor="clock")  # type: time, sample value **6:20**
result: **5:56**
